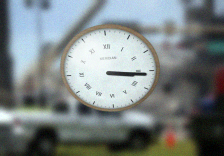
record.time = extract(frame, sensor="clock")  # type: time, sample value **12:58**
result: **3:16**
